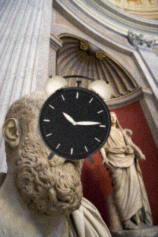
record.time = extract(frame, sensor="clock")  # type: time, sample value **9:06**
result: **10:14**
